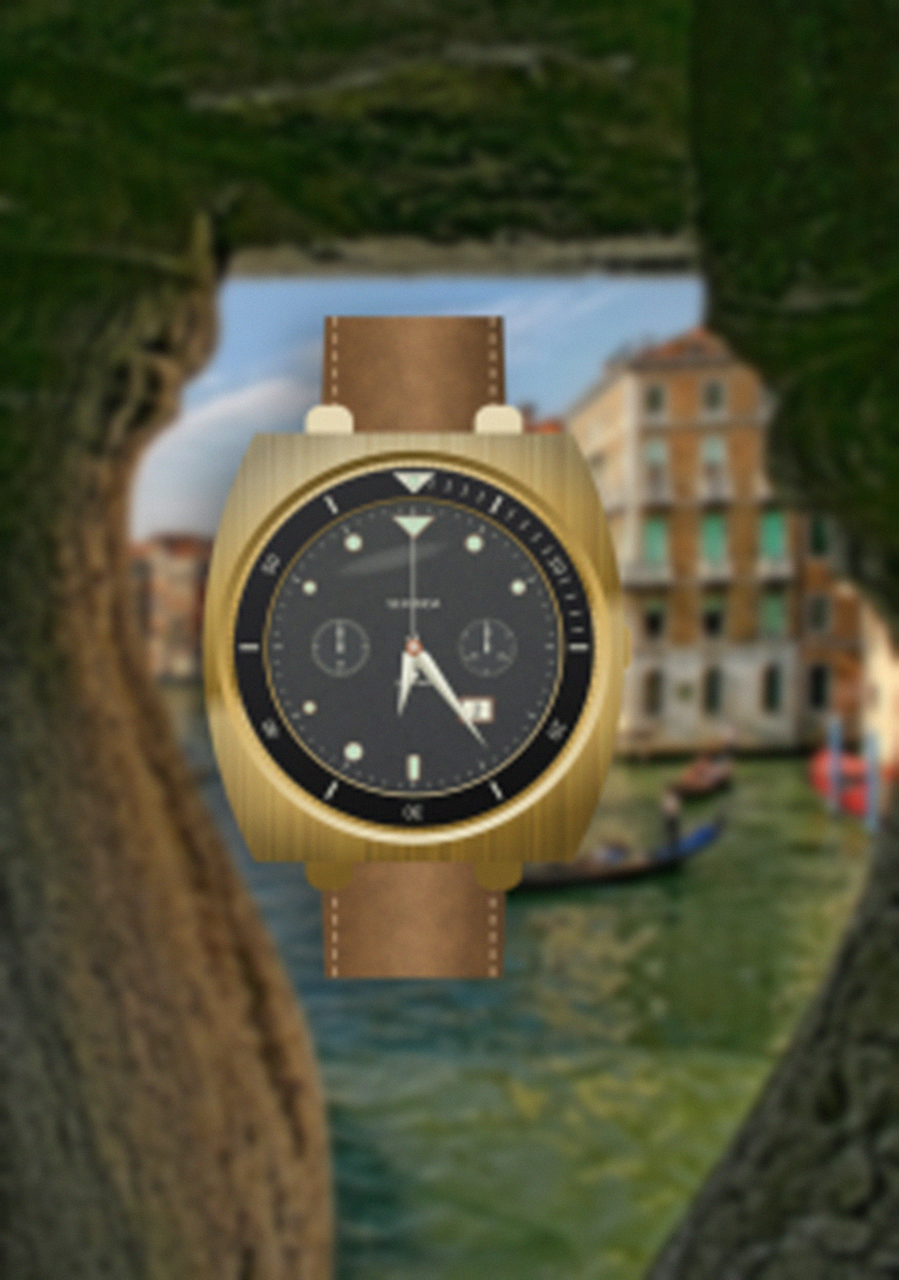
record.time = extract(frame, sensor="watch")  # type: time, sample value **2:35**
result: **6:24**
